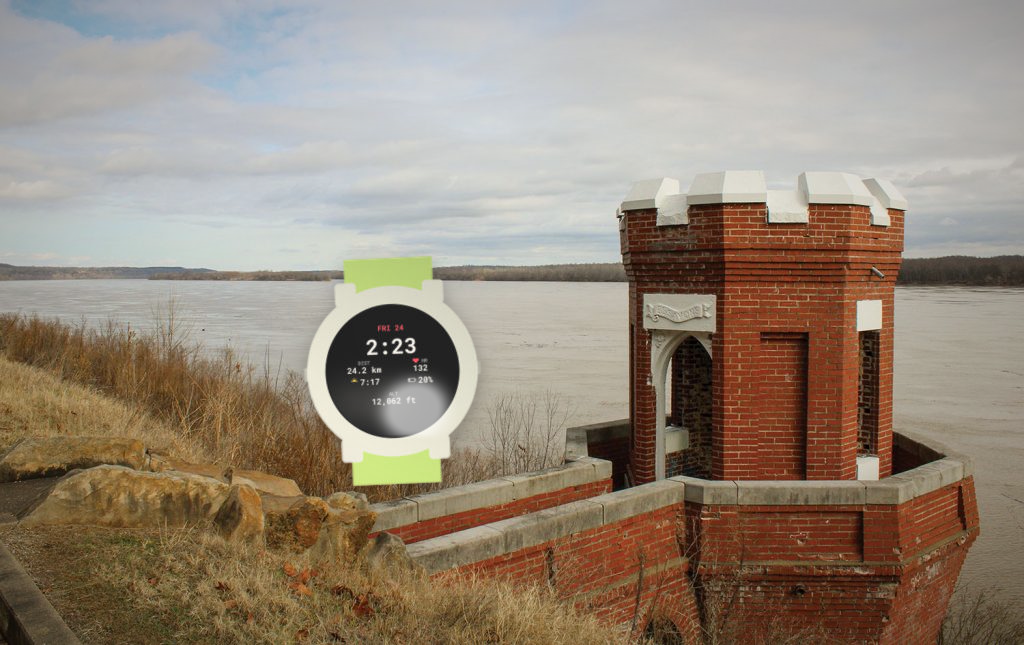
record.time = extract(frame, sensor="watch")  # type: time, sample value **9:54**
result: **2:23**
